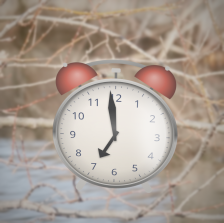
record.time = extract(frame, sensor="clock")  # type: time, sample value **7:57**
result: **6:59**
